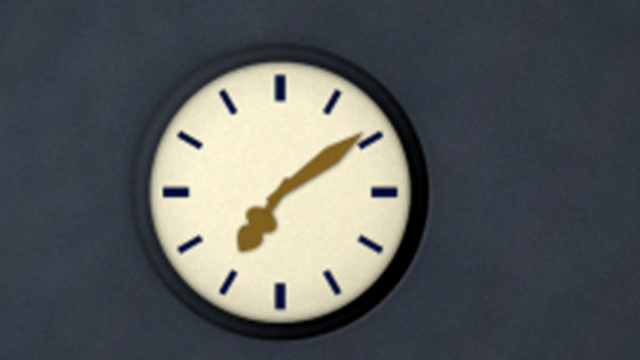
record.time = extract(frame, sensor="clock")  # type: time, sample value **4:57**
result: **7:09**
